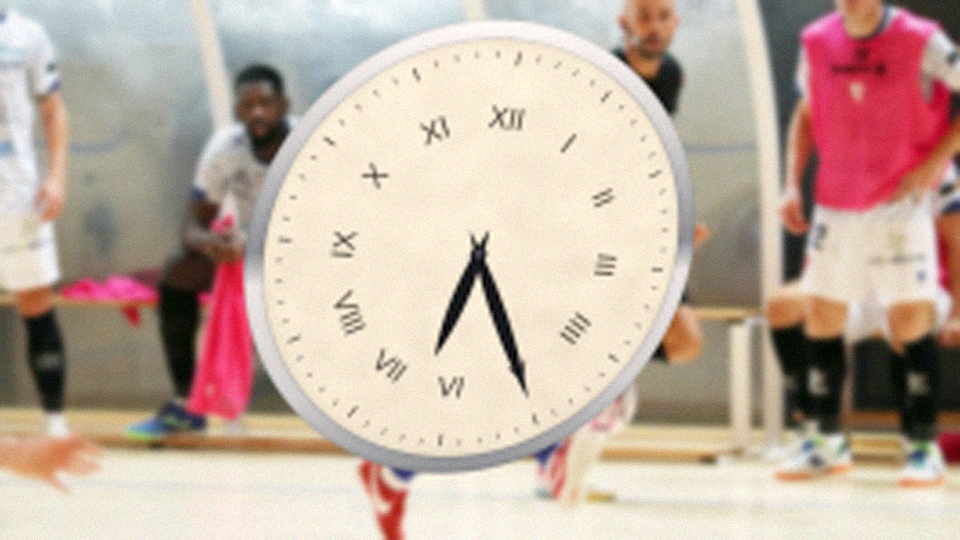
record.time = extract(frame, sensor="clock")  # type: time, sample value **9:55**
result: **6:25**
